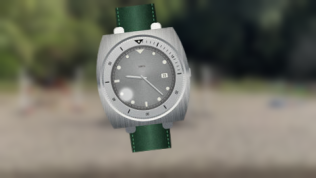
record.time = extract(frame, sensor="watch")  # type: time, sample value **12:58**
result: **9:23**
